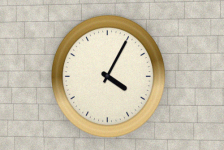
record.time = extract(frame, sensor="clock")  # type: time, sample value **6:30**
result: **4:05**
